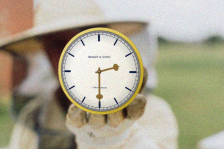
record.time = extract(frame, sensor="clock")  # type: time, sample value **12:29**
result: **2:30**
